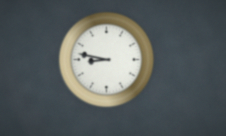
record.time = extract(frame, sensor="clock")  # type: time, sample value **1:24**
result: **8:47**
